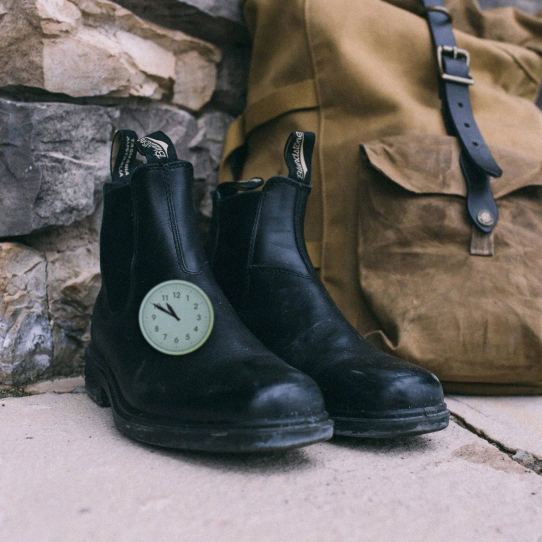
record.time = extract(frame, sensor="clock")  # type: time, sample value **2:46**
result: **10:50**
